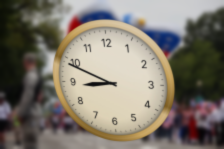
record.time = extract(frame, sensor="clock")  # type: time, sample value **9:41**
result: **8:49**
